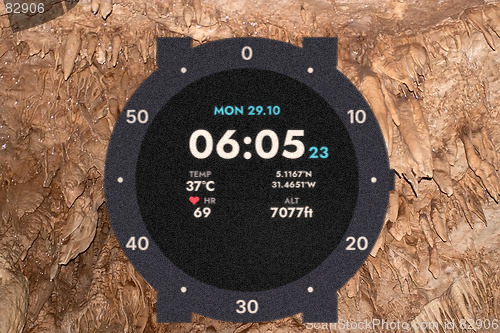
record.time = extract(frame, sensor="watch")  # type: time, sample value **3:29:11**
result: **6:05:23**
